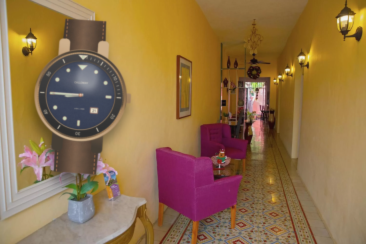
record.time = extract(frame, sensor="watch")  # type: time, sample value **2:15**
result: **8:45**
